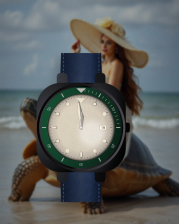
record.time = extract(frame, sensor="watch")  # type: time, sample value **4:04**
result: **11:59**
